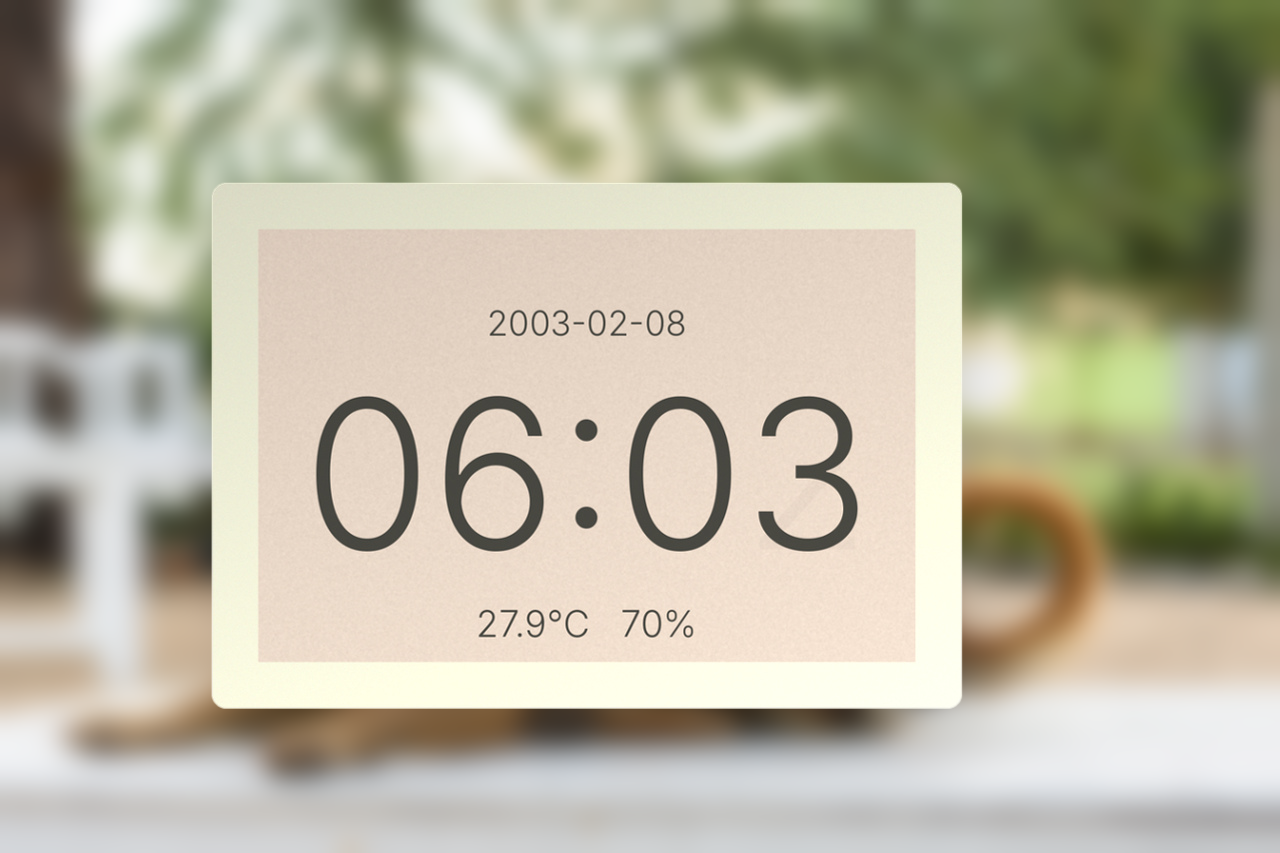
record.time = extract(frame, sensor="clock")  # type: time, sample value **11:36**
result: **6:03**
